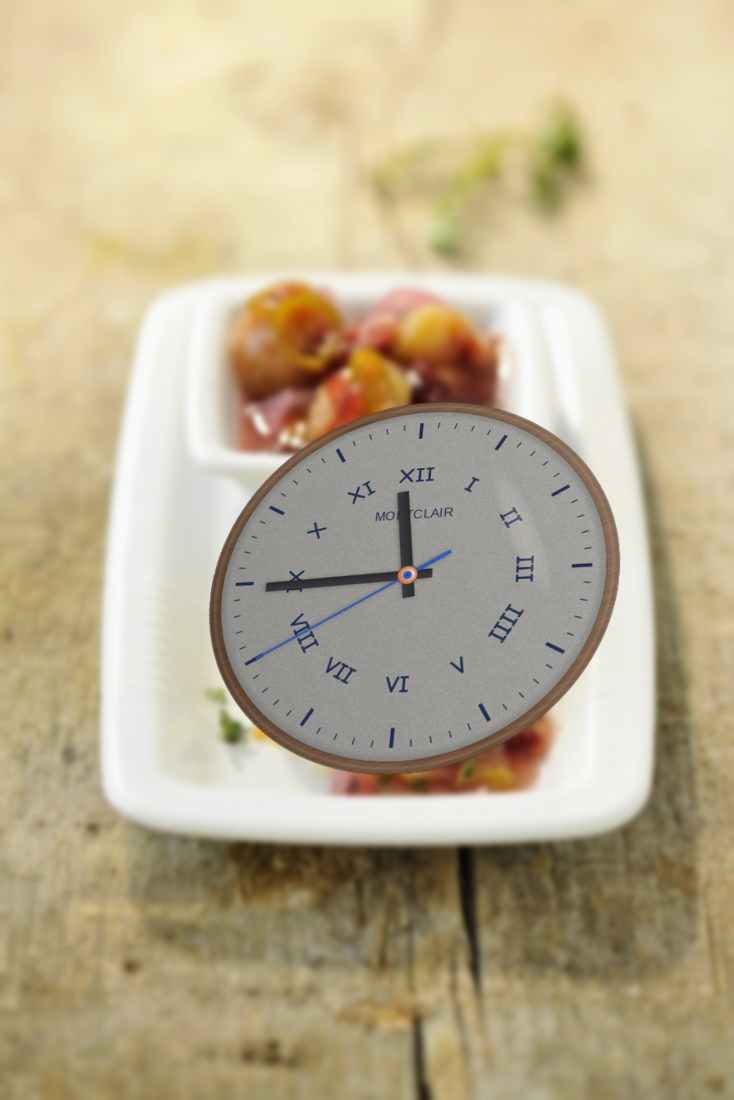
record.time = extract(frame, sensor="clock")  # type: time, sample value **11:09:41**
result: **11:44:40**
